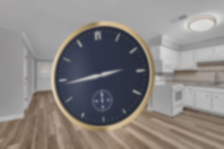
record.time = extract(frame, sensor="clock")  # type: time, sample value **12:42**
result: **2:44**
